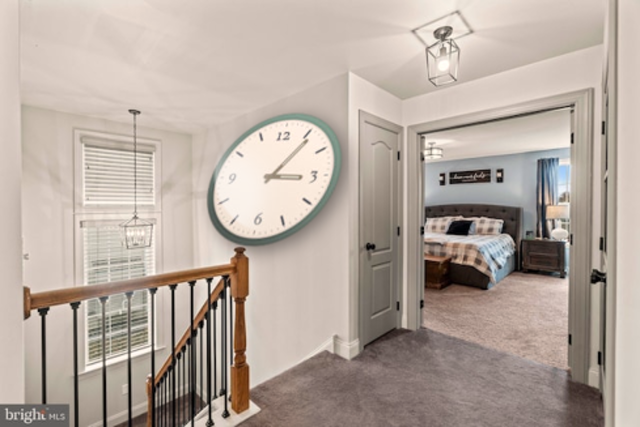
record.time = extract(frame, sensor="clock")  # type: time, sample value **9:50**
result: **3:06**
